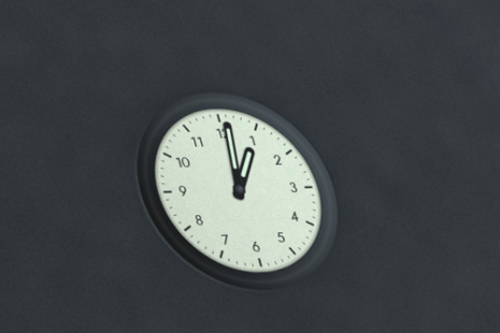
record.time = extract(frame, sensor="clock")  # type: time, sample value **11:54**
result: **1:01**
